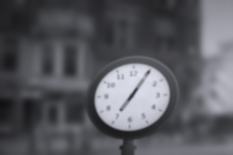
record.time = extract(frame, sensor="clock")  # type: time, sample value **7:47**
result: **7:05**
